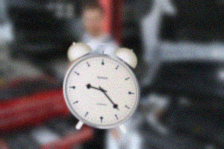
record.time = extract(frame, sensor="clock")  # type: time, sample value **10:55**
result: **9:23**
